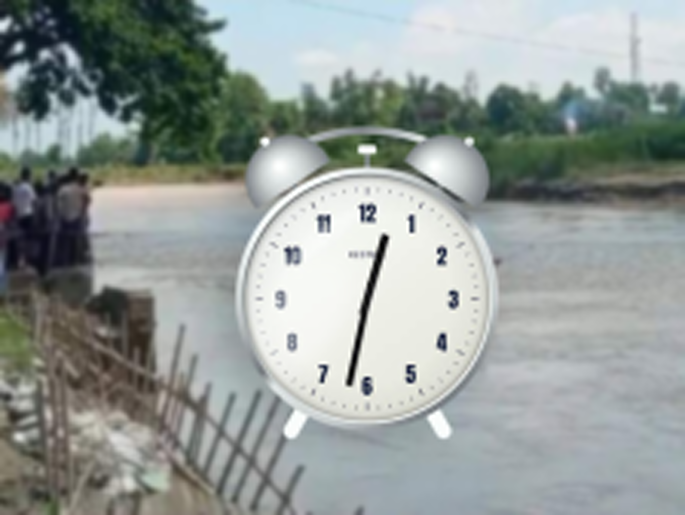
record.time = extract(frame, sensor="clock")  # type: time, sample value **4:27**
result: **12:32**
